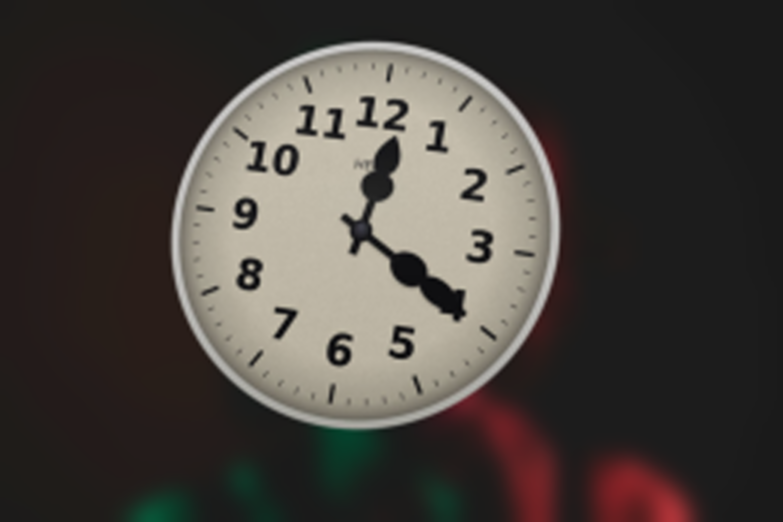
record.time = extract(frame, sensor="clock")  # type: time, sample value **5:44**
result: **12:20**
